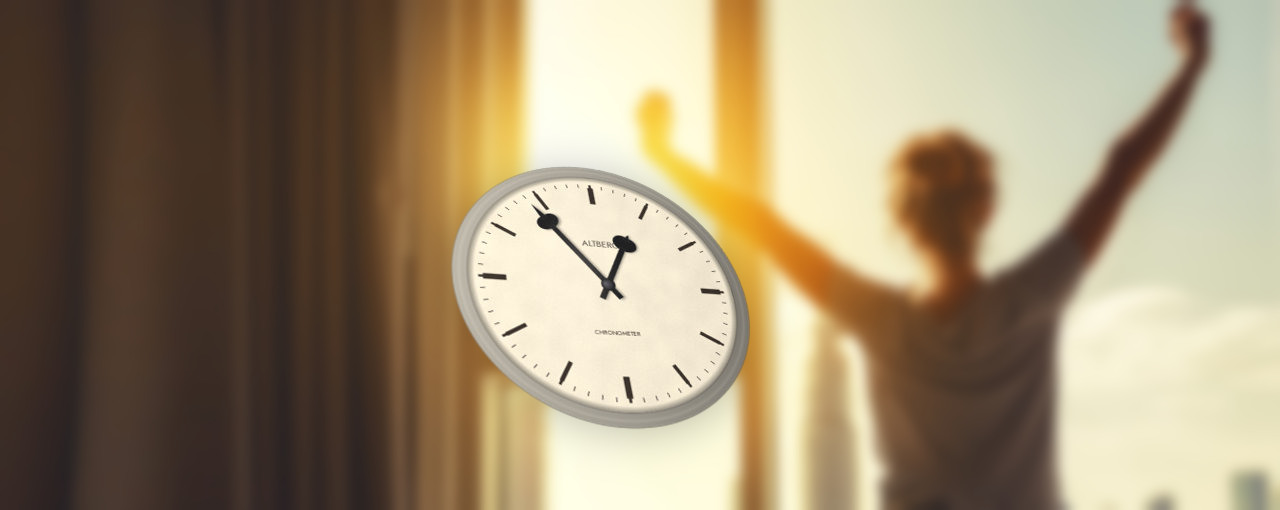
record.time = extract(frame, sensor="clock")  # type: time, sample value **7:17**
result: **12:54**
